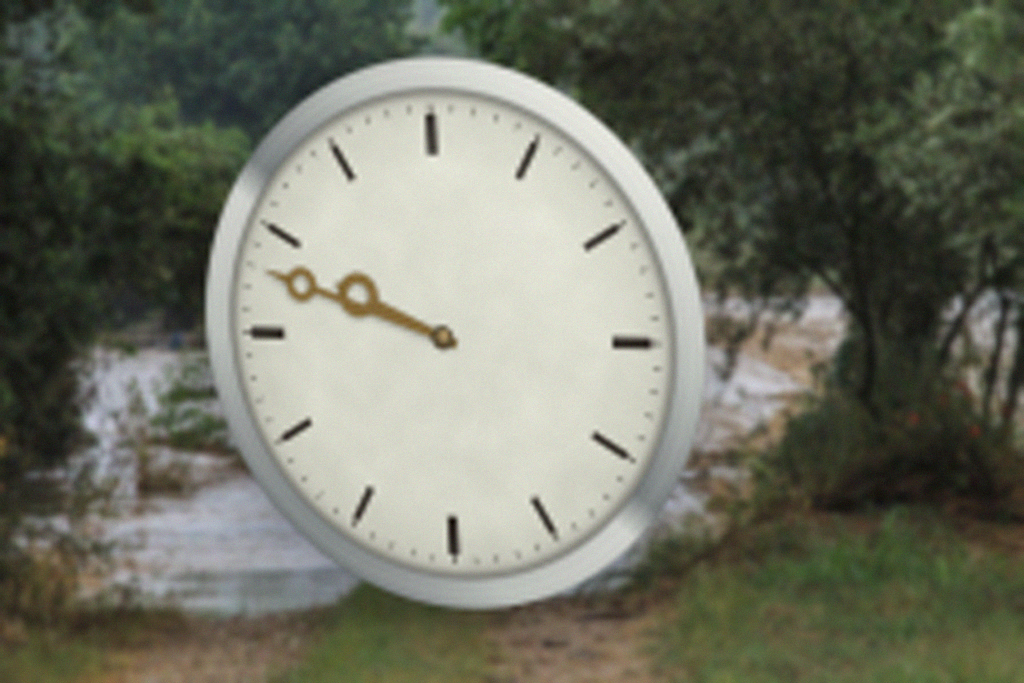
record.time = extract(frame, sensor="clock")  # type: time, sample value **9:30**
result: **9:48**
